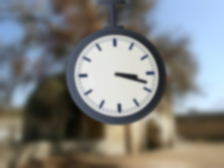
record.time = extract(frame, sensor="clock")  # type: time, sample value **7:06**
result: **3:18**
